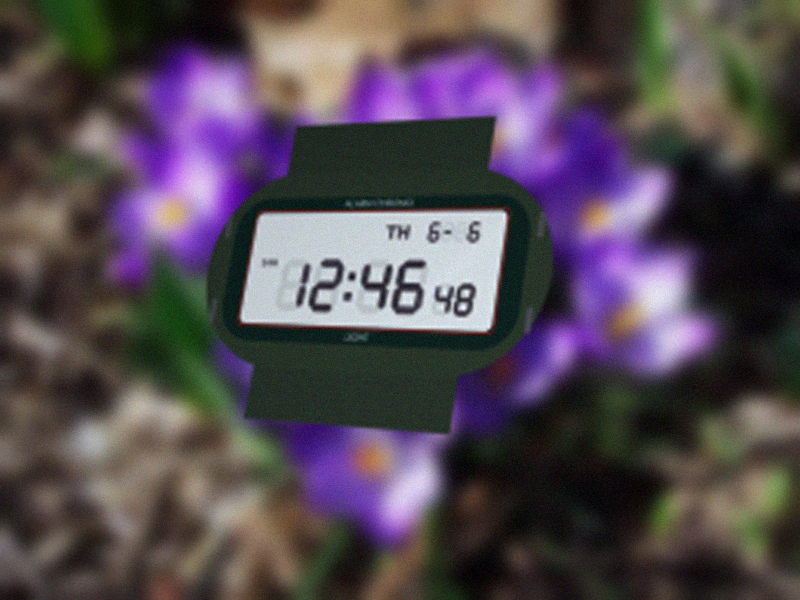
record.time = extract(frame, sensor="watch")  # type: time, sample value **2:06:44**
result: **12:46:48**
